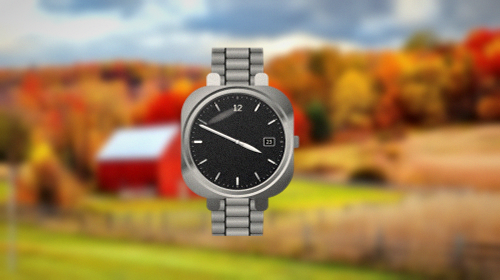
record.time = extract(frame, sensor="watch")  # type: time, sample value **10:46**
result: **3:49**
